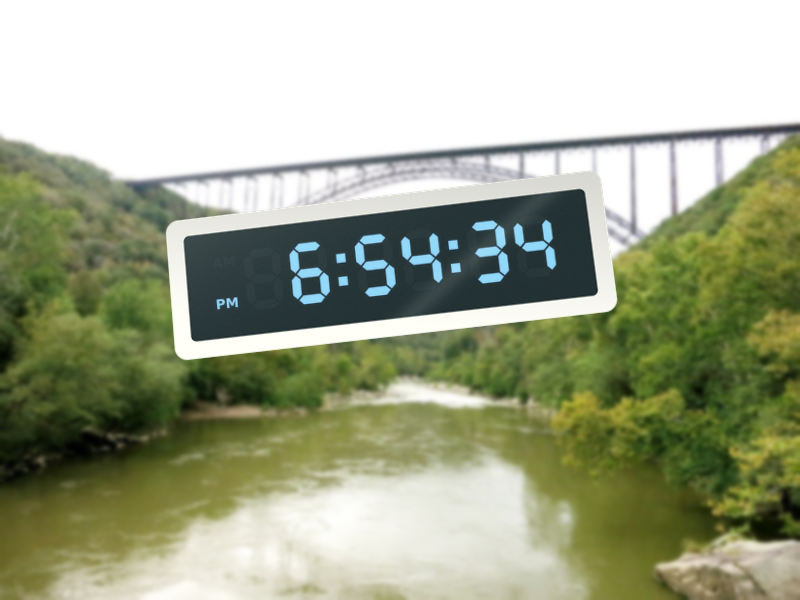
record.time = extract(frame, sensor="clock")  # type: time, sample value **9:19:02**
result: **6:54:34**
